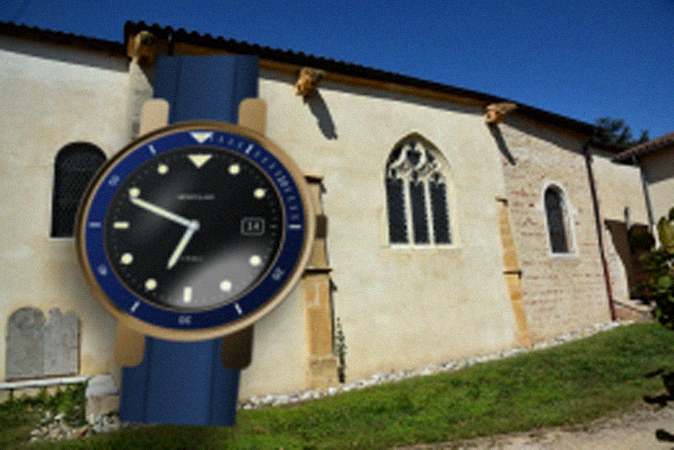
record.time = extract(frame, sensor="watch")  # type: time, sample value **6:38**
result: **6:49**
